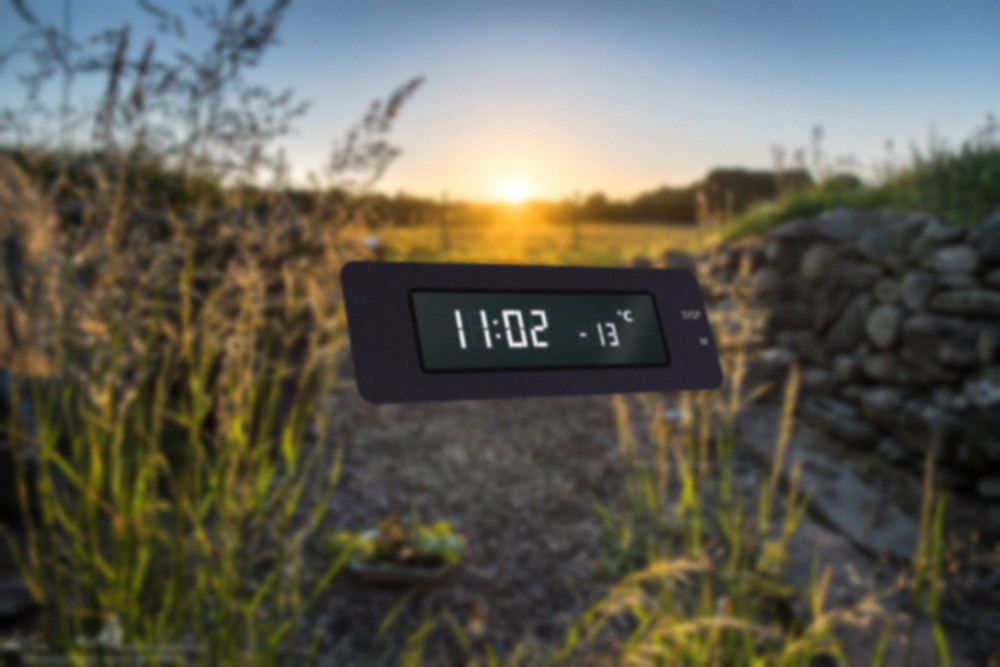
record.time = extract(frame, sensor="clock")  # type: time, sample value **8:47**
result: **11:02**
